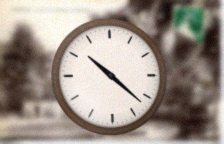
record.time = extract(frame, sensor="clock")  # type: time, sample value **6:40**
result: **10:22**
